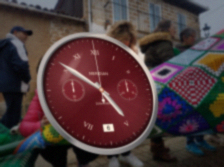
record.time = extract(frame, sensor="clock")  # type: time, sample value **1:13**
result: **4:51**
